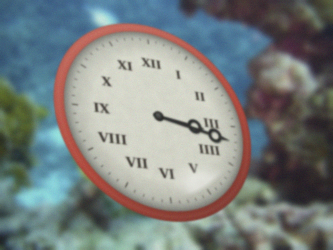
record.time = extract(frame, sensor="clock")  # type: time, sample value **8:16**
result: **3:17**
